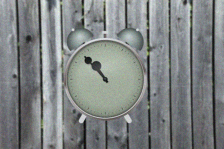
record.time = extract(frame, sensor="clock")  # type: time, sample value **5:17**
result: **10:53**
